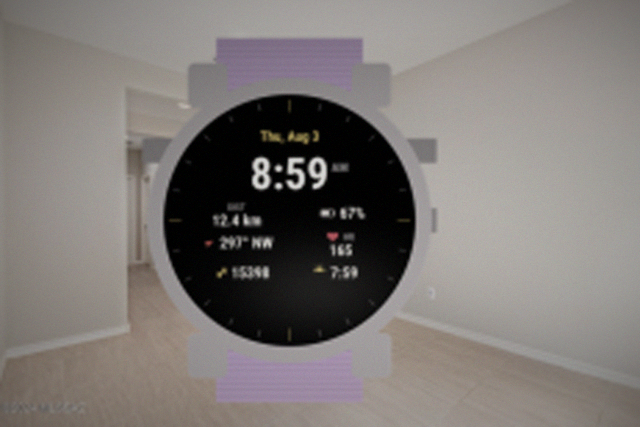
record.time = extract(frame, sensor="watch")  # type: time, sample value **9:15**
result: **8:59**
